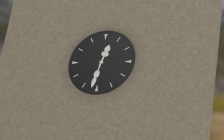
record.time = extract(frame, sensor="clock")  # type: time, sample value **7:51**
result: **12:32**
